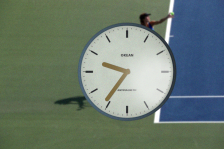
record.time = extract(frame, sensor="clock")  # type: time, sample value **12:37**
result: **9:36**
